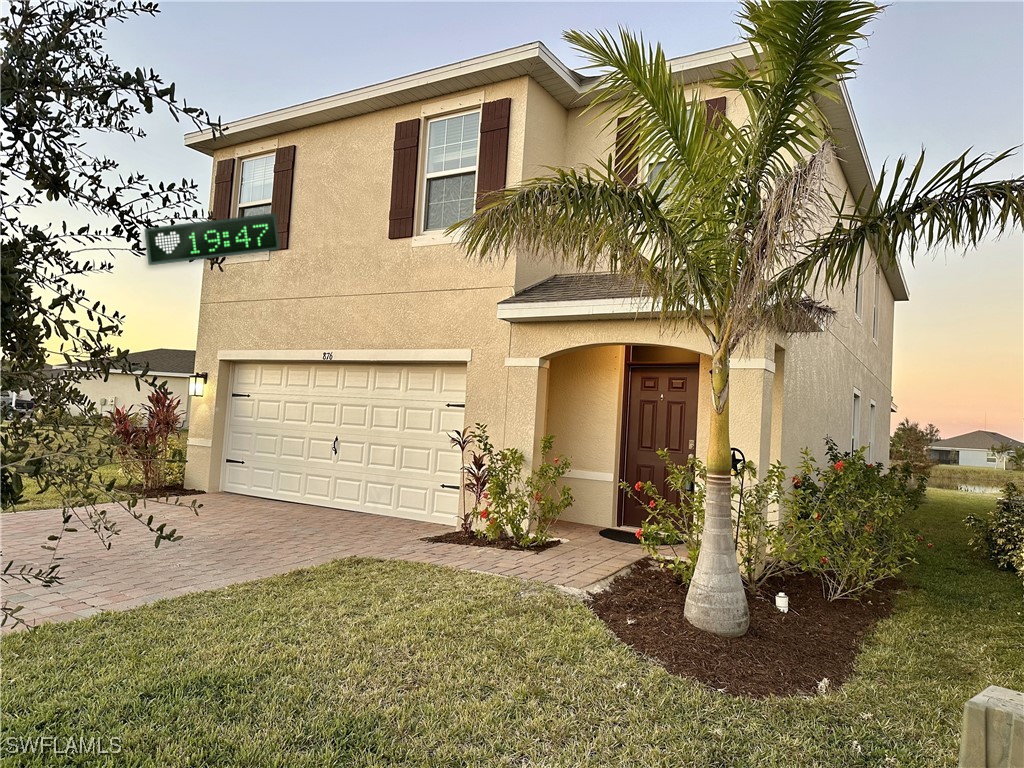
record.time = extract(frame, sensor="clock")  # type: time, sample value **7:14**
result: **19:47**
